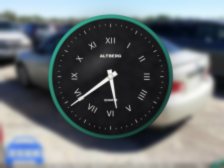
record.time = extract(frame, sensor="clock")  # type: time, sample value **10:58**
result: **5:39**
